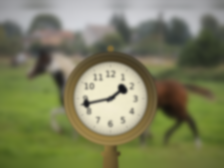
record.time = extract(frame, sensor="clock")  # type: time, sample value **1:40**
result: **1:43**
